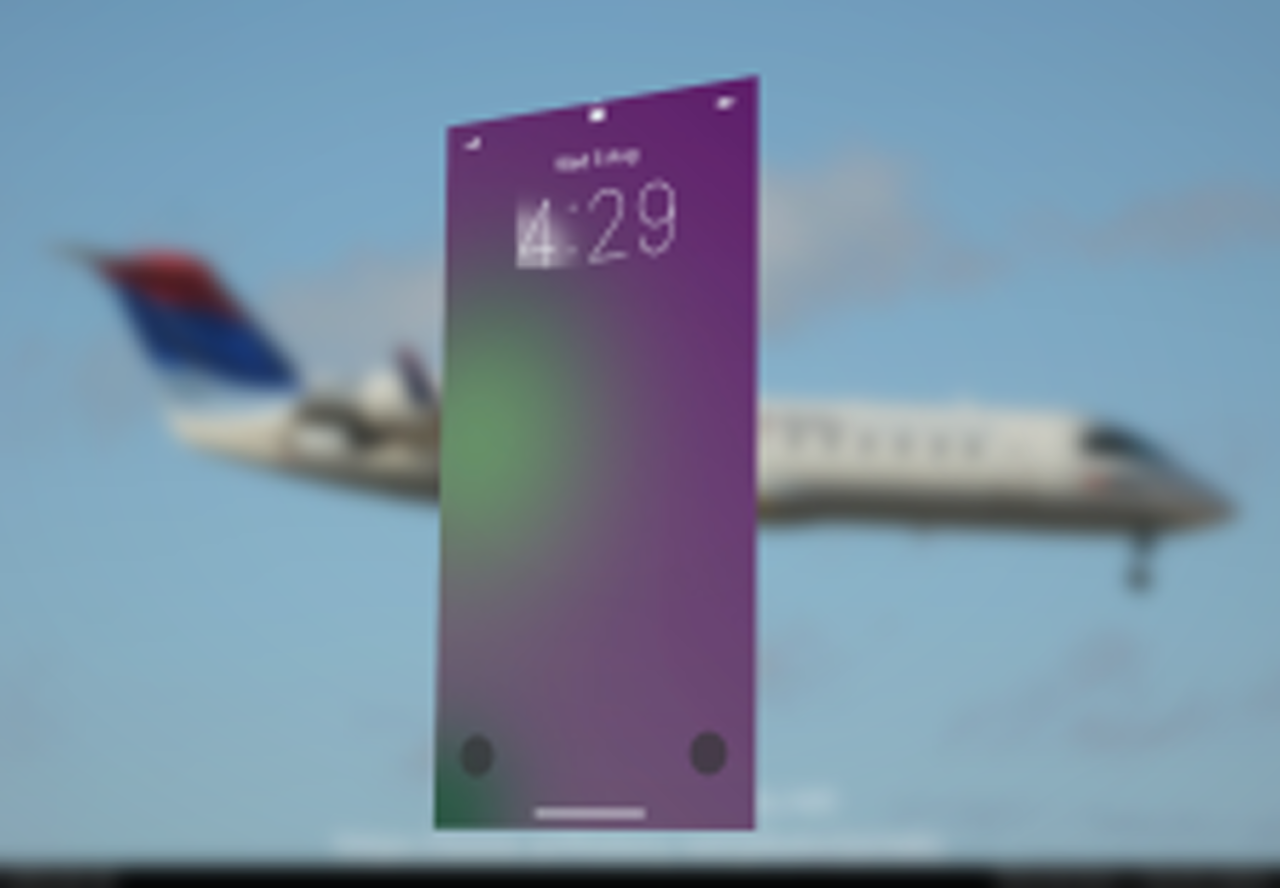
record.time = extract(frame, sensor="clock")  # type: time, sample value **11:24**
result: **4:29**
